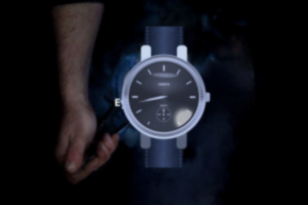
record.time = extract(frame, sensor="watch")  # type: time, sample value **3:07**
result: **8:43**
